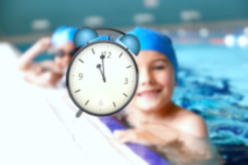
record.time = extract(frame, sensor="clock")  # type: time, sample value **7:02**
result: **10:58**
